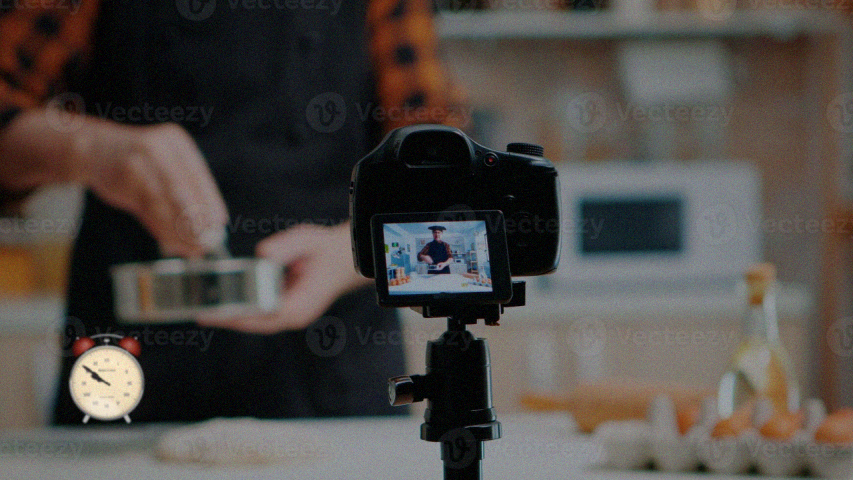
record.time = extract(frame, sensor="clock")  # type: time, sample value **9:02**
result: **9:51**
